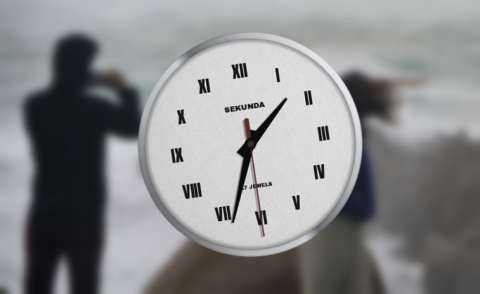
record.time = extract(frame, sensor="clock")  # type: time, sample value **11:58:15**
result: **1:33:30**
